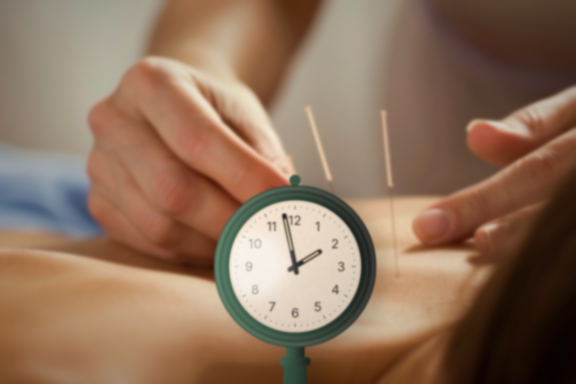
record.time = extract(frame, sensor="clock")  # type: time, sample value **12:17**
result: **1:58**
